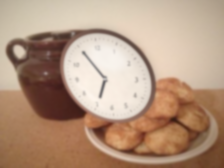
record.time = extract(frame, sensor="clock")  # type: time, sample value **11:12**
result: **6:55**
